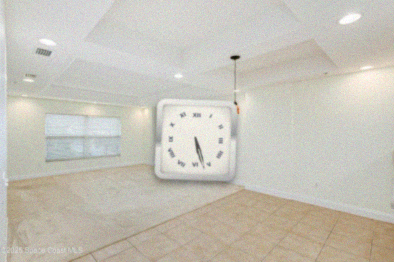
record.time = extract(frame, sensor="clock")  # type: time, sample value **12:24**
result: **5:27**
